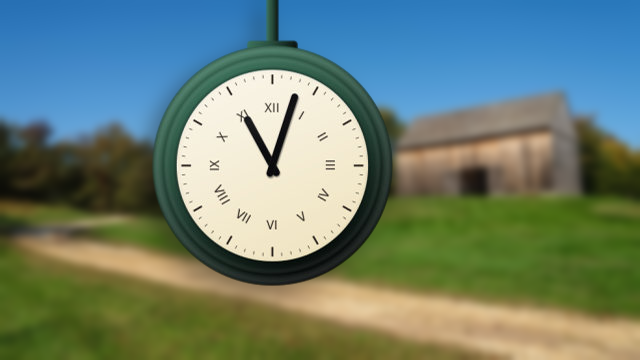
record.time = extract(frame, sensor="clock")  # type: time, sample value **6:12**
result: **11:03**
